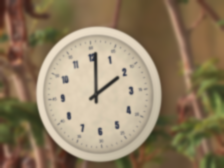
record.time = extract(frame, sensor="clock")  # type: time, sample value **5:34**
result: **2:01**
